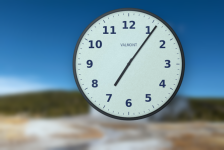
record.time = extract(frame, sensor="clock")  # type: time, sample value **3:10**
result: **7:06**
